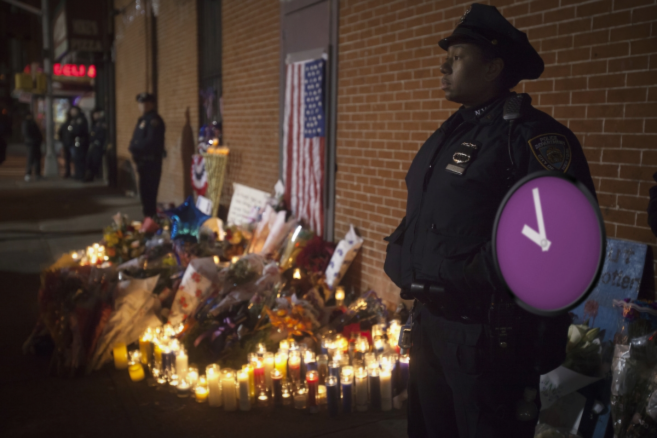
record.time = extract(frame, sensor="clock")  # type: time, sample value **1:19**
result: **9:58**
